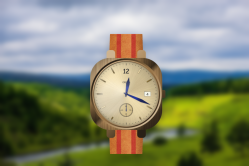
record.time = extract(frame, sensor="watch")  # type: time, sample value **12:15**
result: **12:19**
